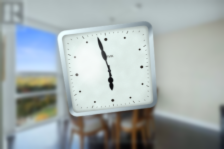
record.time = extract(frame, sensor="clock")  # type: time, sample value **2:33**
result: **5:58**
